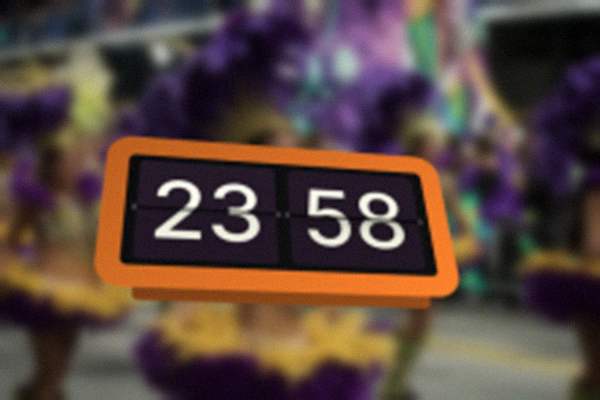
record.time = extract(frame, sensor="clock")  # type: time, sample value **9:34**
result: **23:58**
